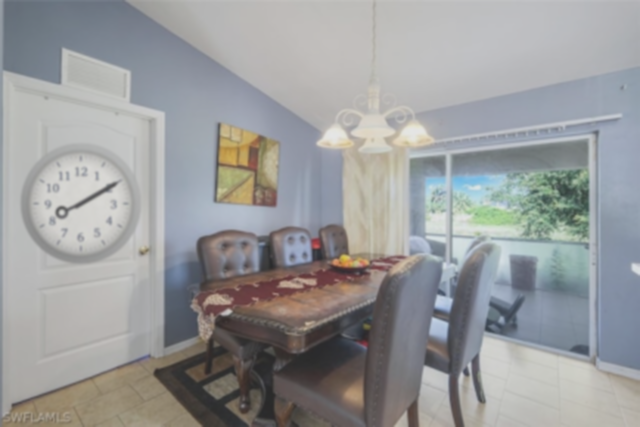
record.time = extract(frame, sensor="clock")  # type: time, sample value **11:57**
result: **8:10**
